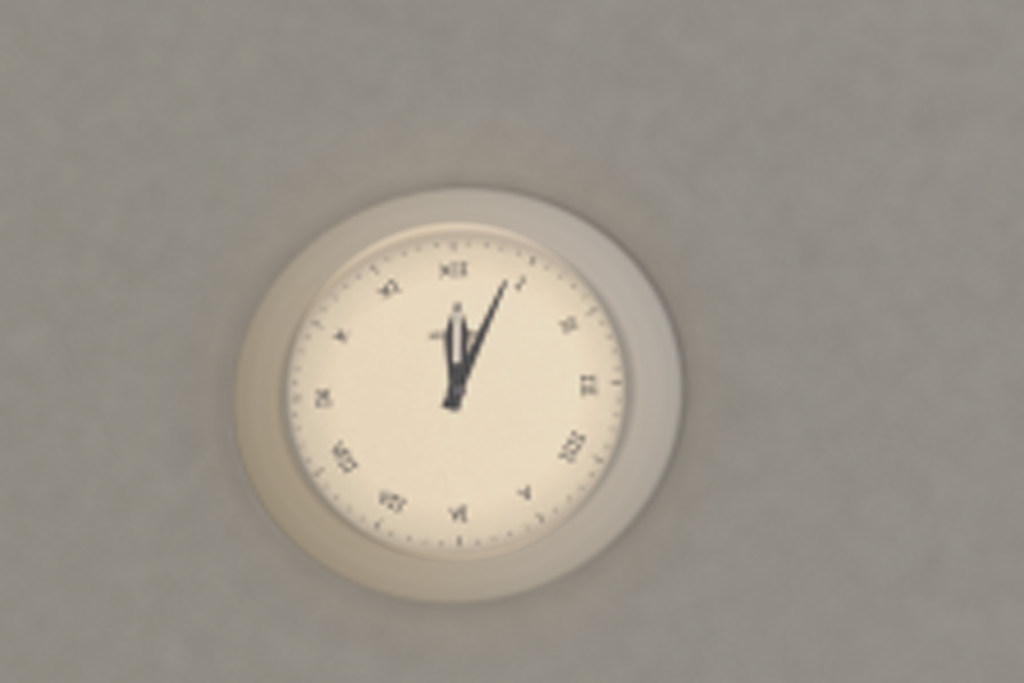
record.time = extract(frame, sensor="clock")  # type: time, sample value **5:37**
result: **12:04**
